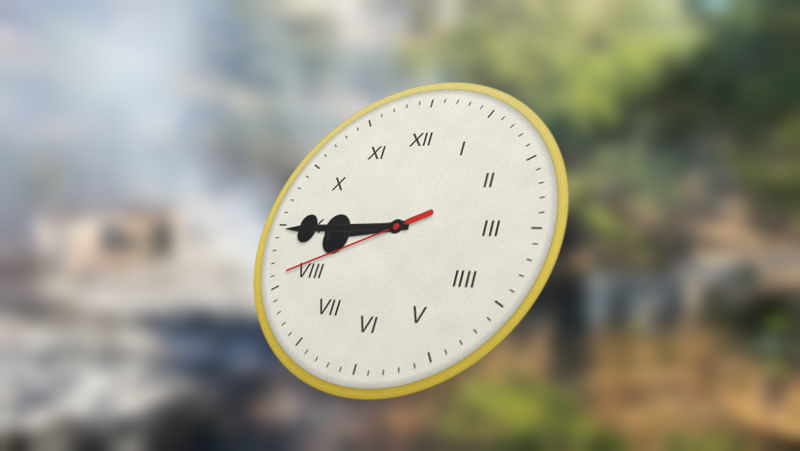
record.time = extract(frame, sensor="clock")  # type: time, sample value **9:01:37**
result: **8:44:41**
